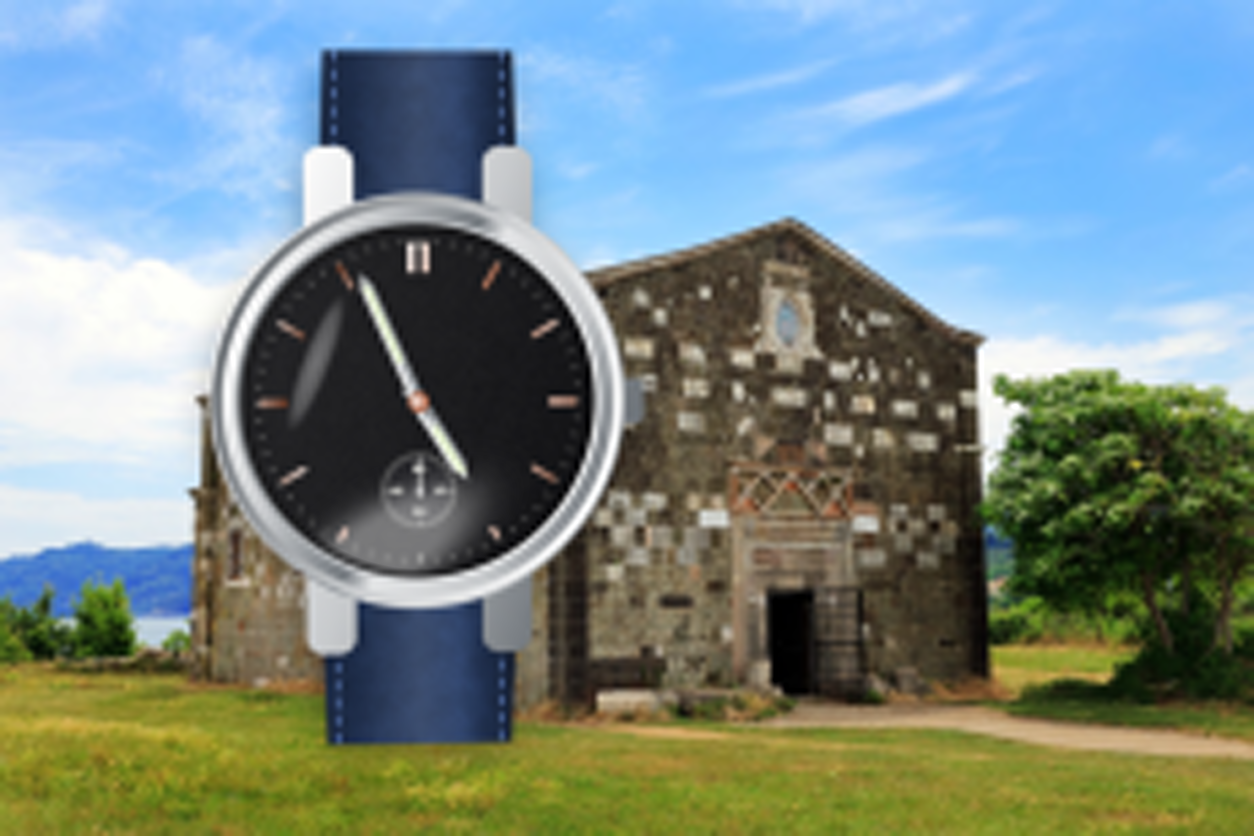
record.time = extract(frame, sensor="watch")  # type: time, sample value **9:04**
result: **4:56**
